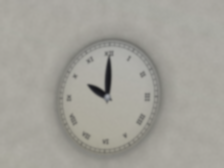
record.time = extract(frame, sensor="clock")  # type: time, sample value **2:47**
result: **10:00**
